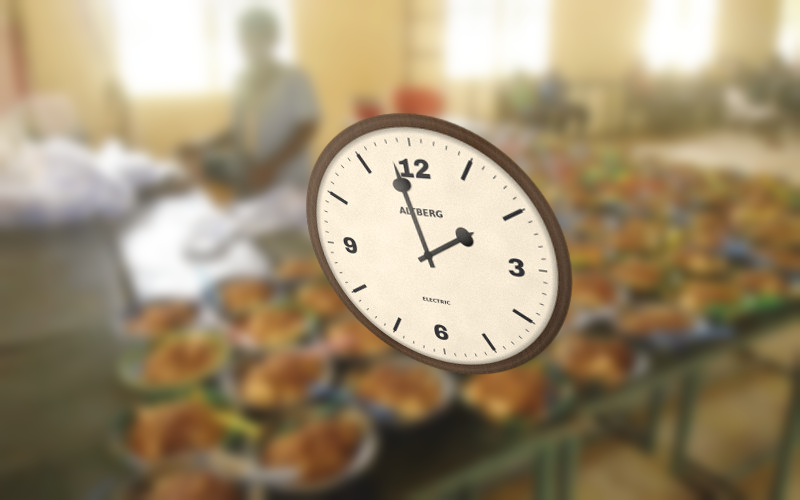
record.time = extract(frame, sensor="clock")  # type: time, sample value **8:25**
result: **1:58**
